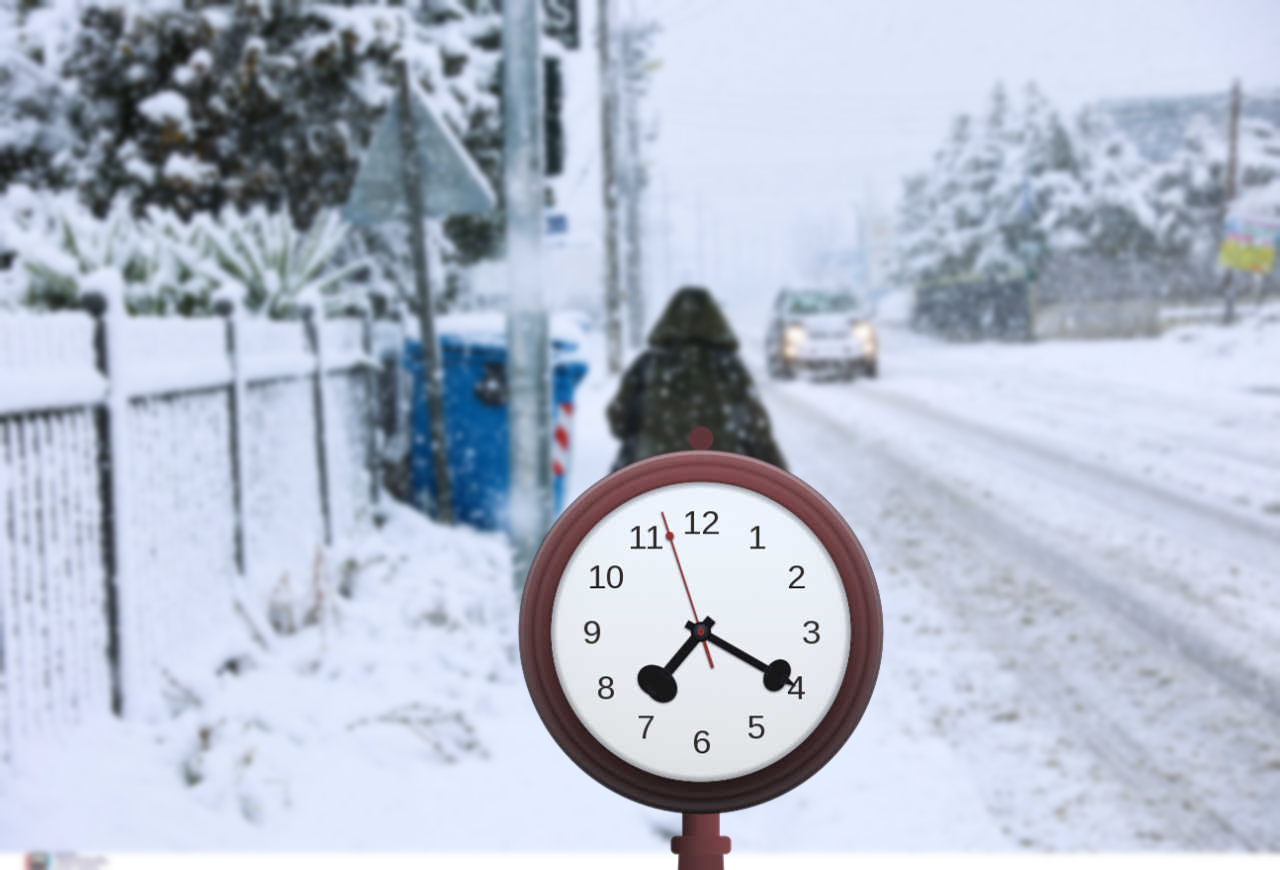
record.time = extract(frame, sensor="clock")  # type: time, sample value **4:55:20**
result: **7:19:57**
